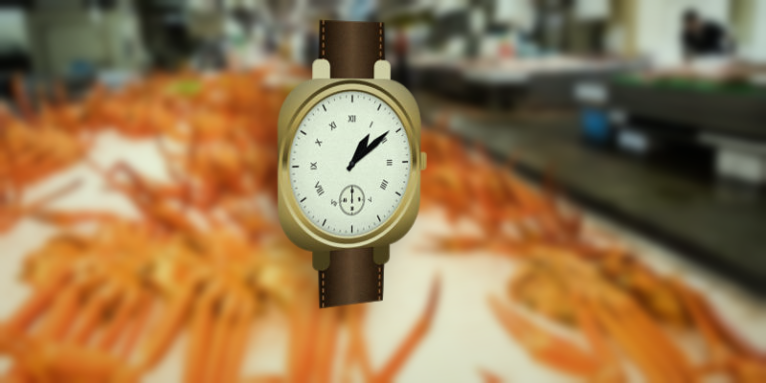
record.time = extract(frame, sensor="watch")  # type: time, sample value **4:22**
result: **1:09**
